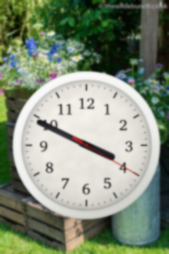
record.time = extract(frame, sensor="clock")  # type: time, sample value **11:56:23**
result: **3:49:20**
